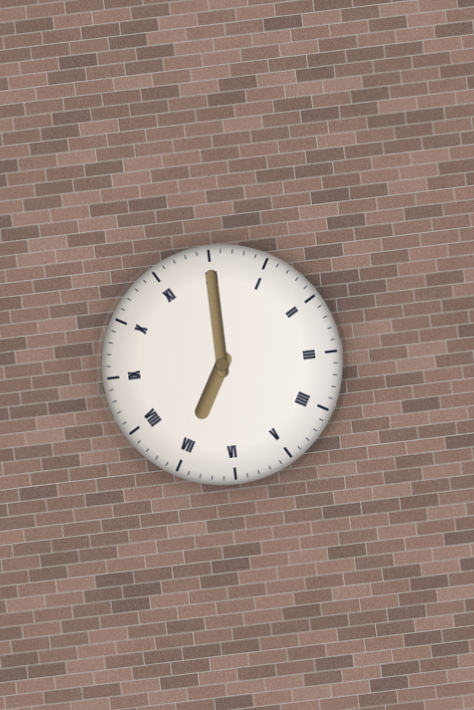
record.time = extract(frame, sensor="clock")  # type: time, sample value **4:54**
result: **7:00**
